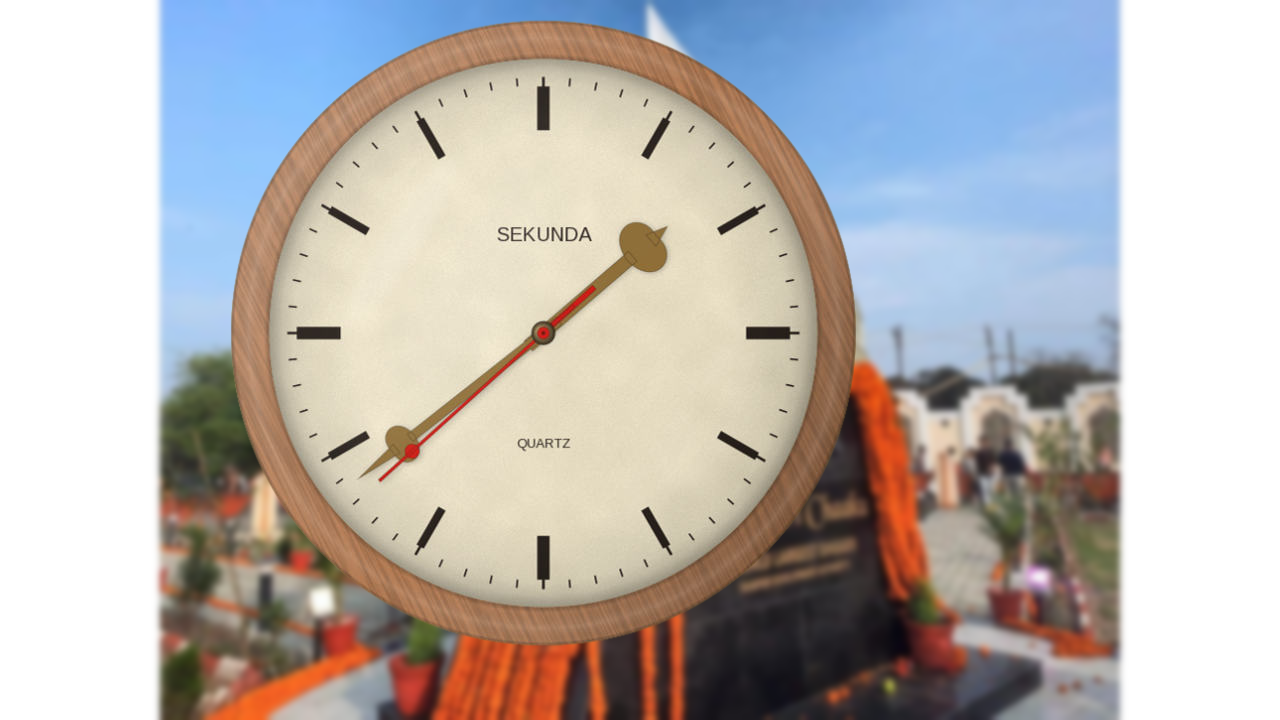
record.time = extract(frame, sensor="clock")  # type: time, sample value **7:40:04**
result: **1:38:38**
